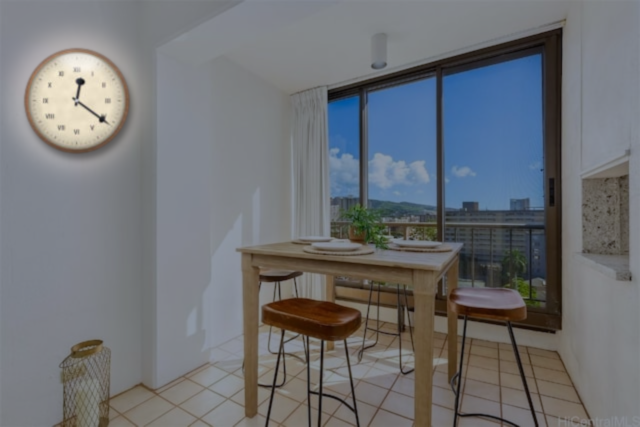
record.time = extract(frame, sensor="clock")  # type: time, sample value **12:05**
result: **12:21**
